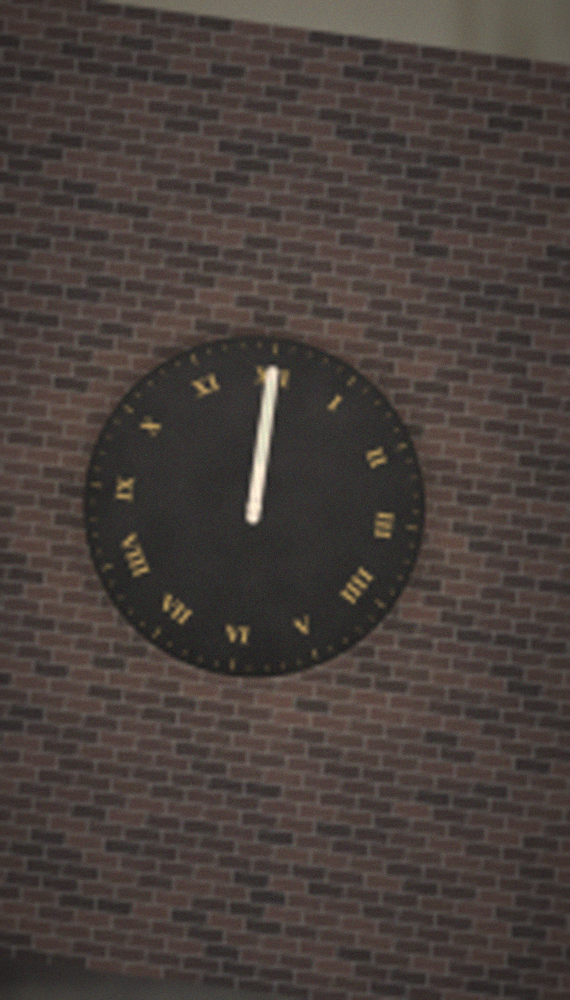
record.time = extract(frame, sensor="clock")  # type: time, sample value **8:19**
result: **12:00**
